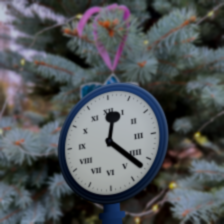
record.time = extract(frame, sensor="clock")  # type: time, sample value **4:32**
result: **12:22**
